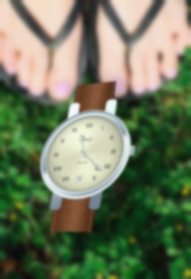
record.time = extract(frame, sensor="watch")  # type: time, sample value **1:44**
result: **11:22**
